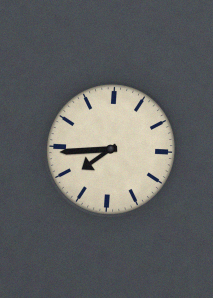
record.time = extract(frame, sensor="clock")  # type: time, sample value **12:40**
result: **7:44**
